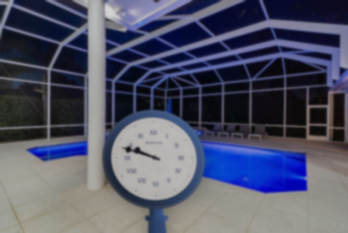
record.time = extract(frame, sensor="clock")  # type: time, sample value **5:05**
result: **9:48**
